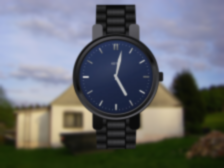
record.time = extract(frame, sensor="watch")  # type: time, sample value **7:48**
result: **5:02**
